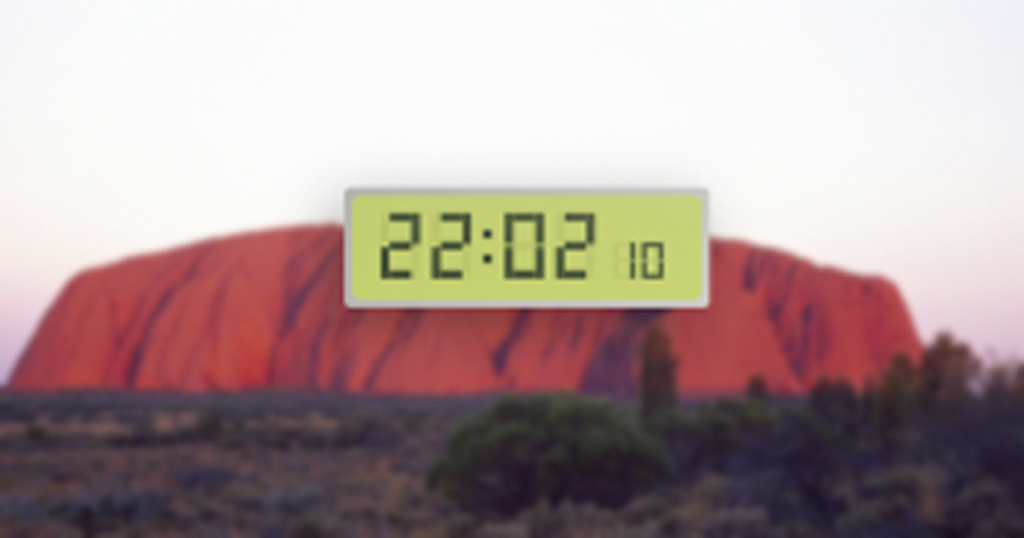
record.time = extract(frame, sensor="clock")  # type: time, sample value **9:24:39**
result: **22:02:10**
